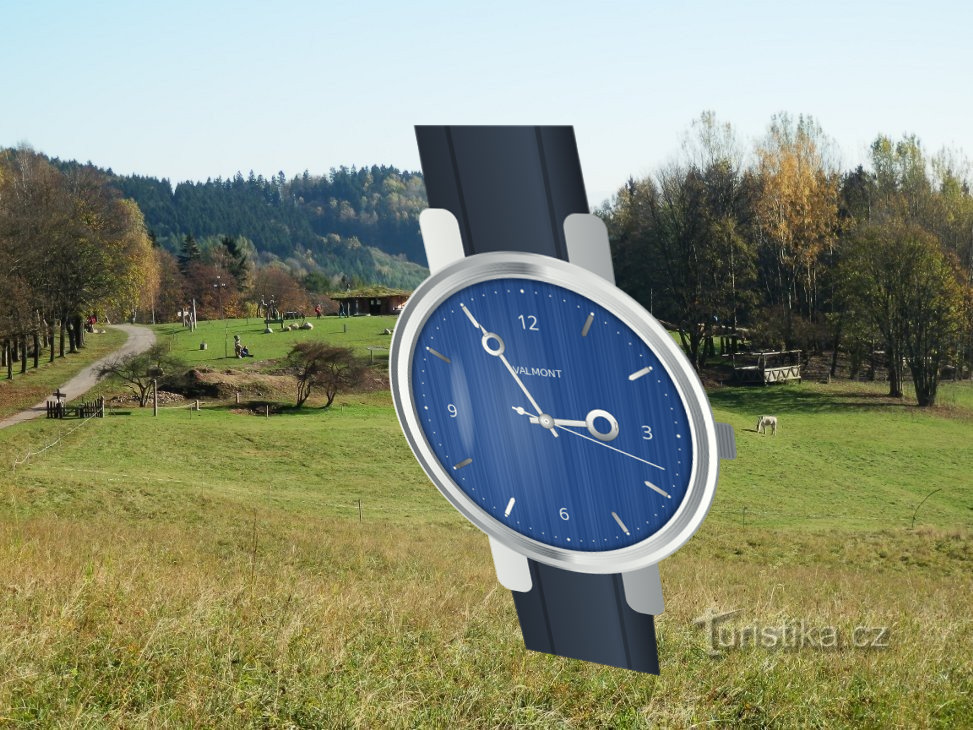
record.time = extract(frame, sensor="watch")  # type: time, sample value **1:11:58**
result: **2:55:18**
